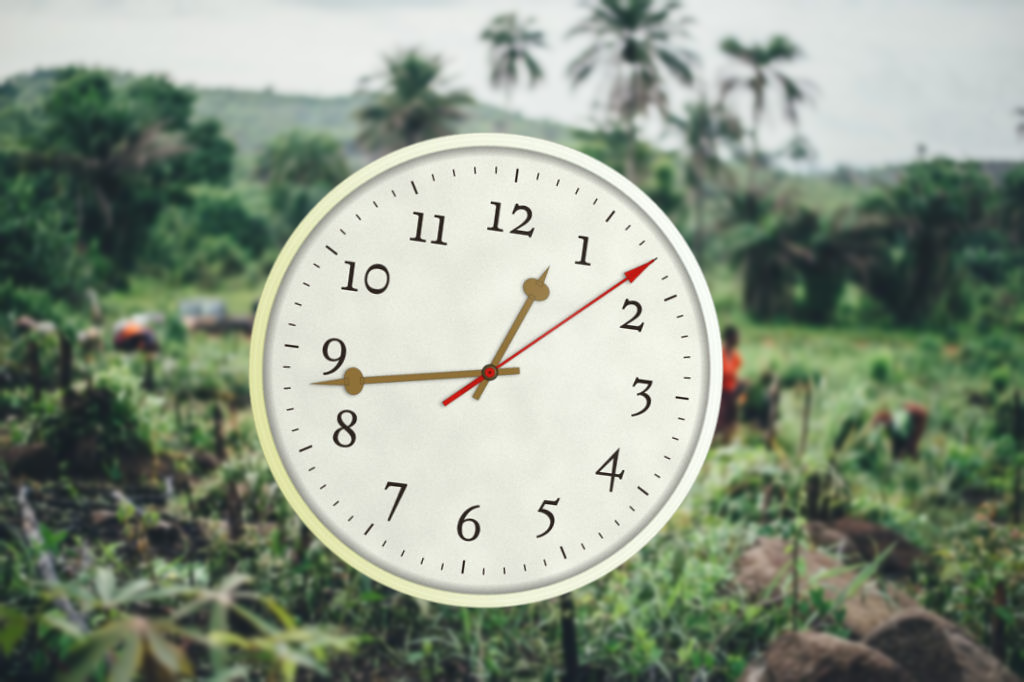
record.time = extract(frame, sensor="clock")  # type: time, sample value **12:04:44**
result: **12:43:08**
